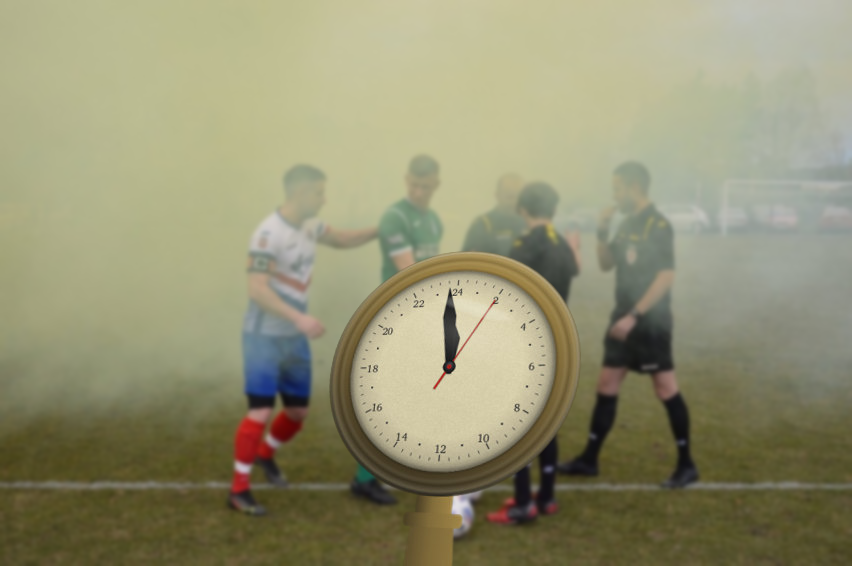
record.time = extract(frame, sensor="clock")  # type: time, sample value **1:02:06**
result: **23:59:05**
